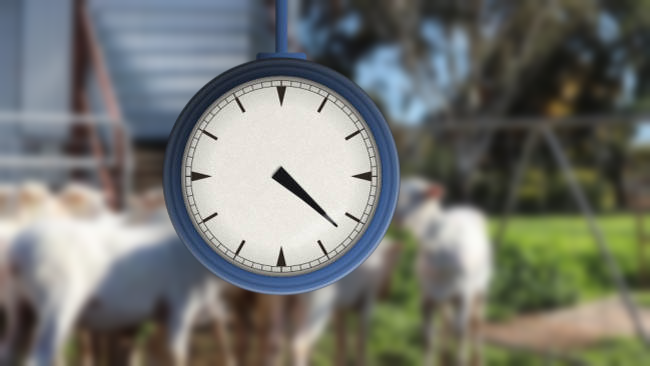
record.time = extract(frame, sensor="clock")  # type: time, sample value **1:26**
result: **4:22**
